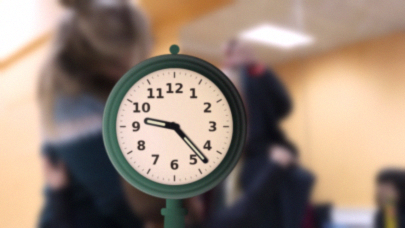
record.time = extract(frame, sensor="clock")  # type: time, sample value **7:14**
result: **9:23**
